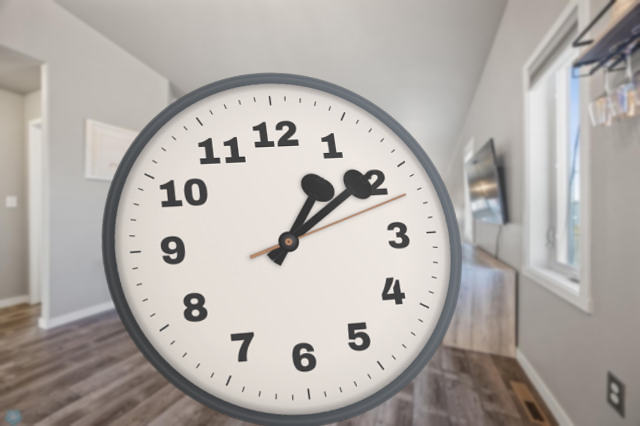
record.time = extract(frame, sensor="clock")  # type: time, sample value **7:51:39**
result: **1:09:12**
